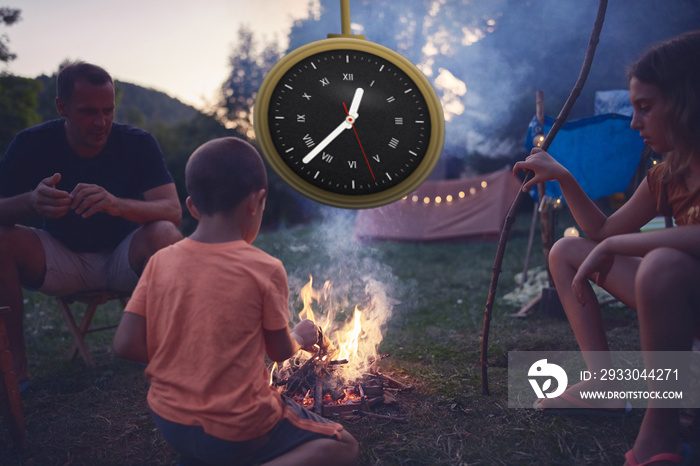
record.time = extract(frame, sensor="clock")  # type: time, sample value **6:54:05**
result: **12:37:27**
